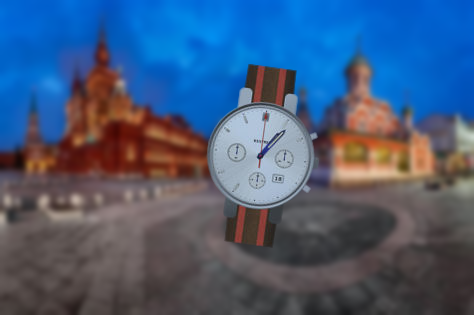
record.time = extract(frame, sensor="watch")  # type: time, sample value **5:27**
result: **1:06**
